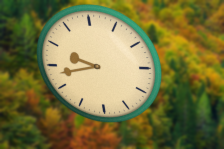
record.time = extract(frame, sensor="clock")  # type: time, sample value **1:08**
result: **9:43**
